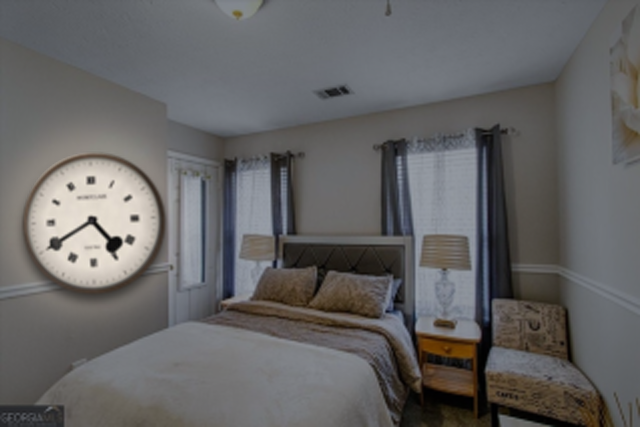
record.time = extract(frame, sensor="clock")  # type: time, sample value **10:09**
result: **4:40**
